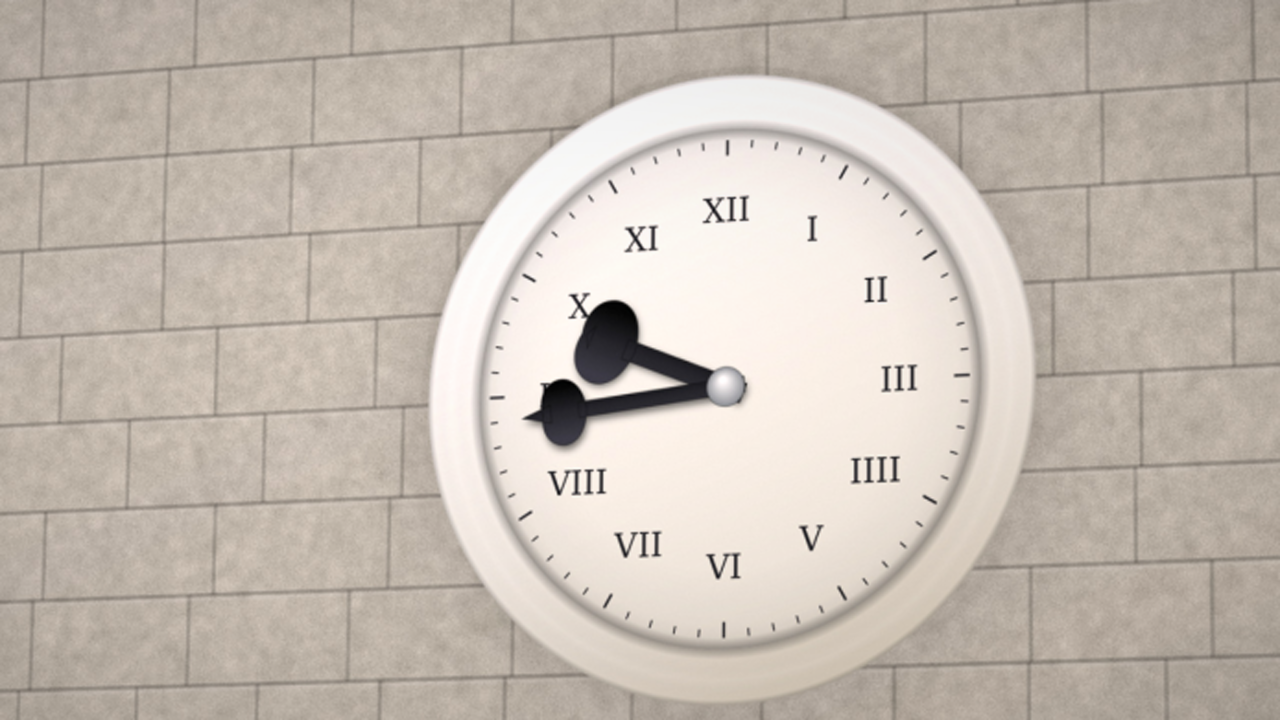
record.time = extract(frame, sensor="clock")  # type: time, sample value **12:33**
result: **9:44**
